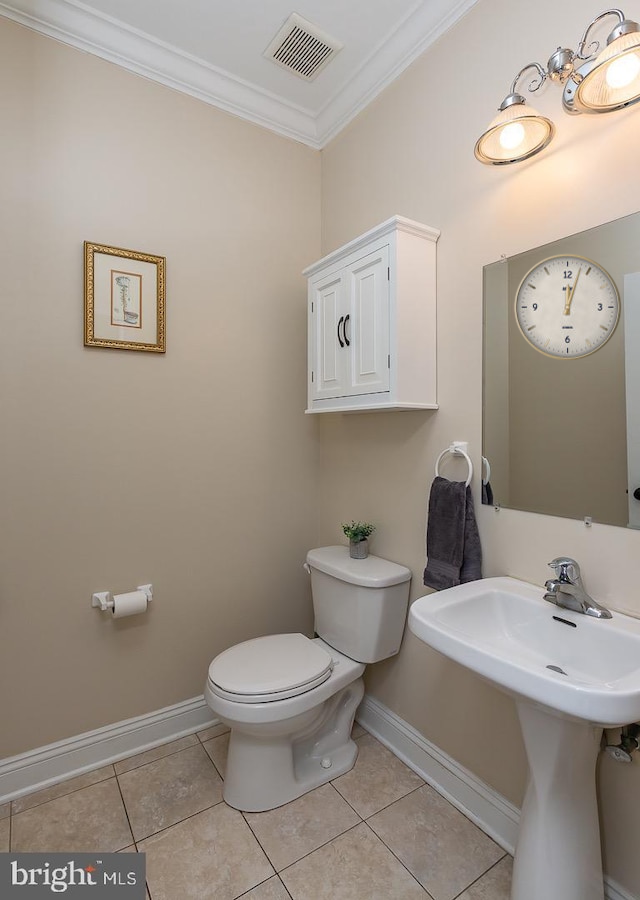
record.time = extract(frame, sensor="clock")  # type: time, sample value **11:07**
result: **12:03**
